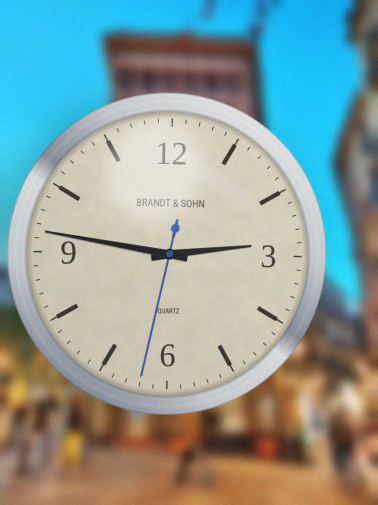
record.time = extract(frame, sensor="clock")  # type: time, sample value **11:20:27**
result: **2:46:32**
